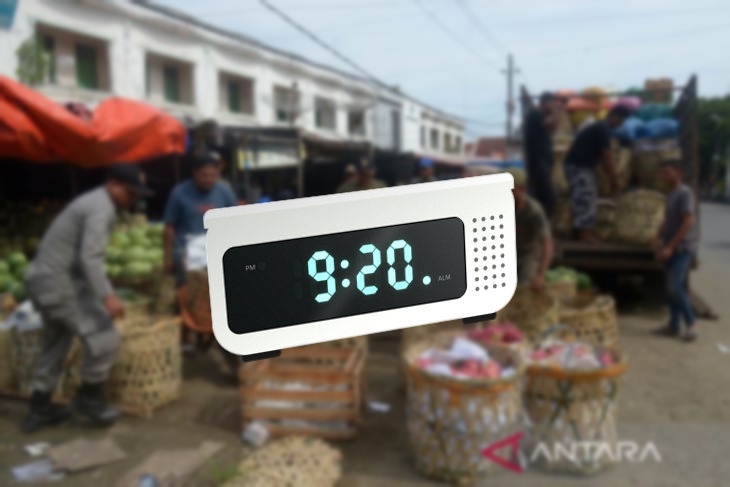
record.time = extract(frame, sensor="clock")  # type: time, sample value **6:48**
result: **9:20**
